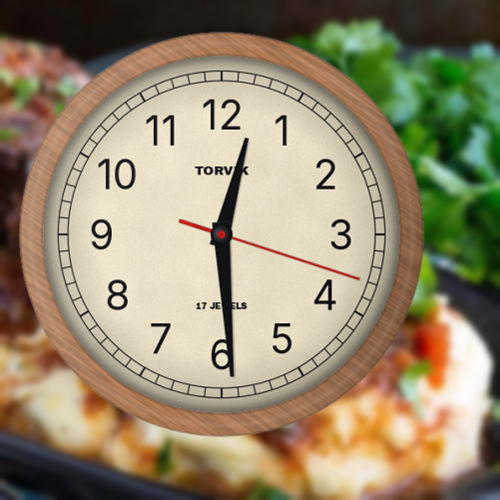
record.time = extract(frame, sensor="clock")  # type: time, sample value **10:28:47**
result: **12:29:18**
